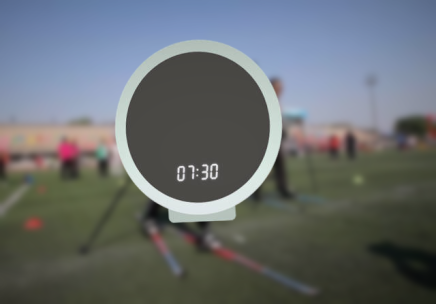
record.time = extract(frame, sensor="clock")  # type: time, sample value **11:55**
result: **7:30**
